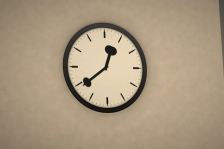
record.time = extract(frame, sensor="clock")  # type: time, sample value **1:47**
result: **12:39**
